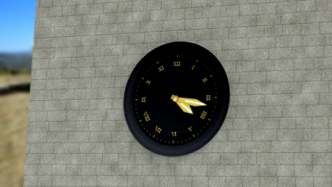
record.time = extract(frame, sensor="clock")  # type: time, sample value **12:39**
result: **4:17**
